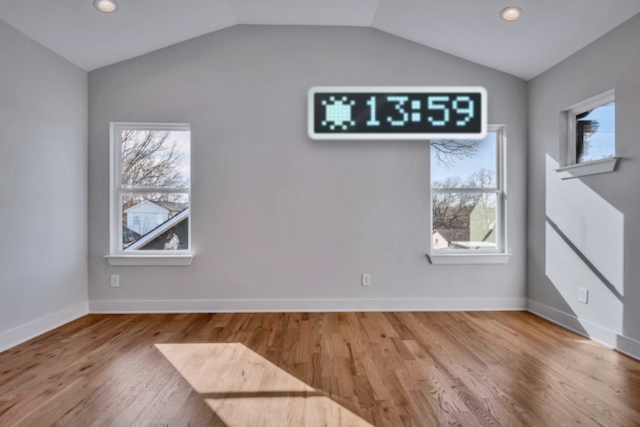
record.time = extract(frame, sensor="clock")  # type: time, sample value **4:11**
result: **13:59**
